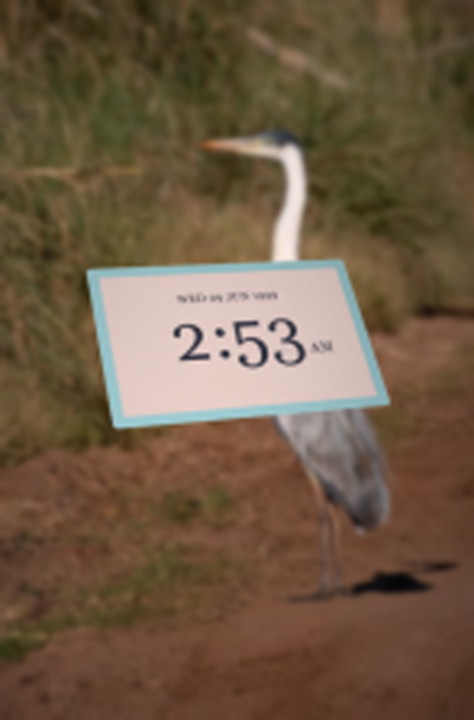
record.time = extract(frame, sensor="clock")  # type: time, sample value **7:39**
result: **2:53**
